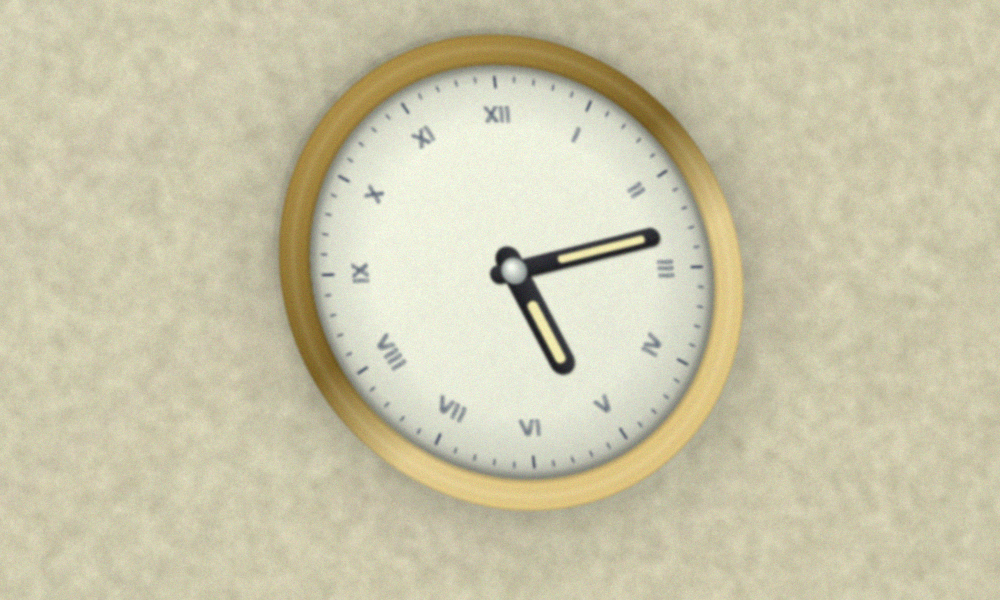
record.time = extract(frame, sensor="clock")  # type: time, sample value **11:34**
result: **5:13**
